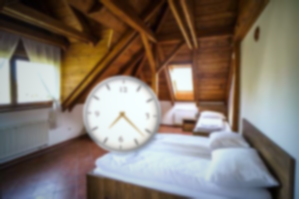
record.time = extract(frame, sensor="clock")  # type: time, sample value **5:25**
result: **7:22**
